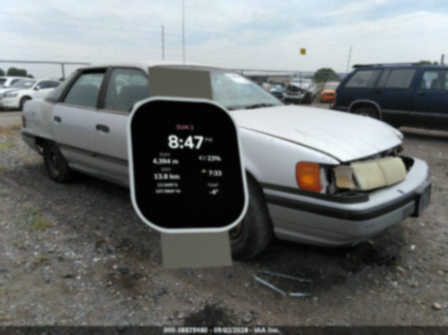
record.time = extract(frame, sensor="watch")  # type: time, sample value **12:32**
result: **8:47**
